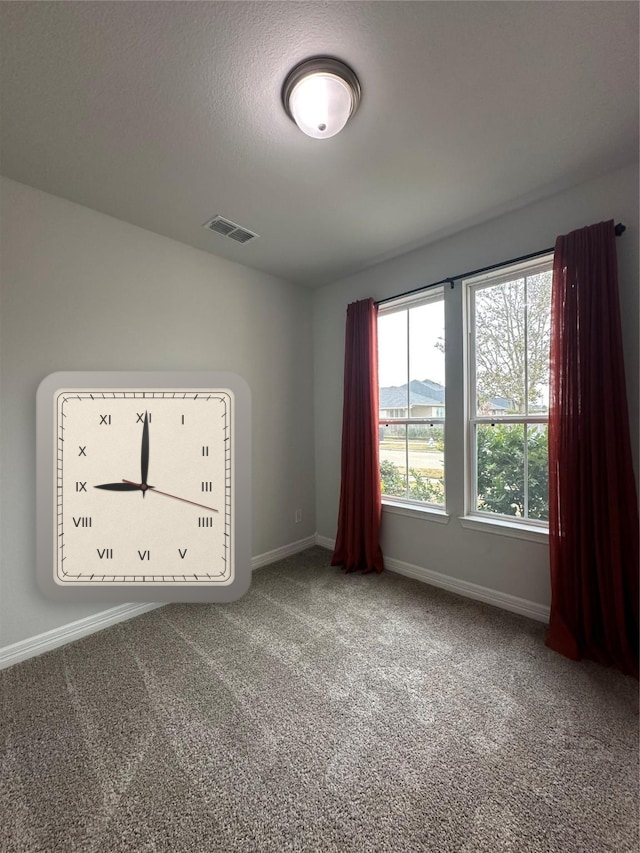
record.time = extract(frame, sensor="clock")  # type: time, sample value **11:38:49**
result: **9:00:18**
